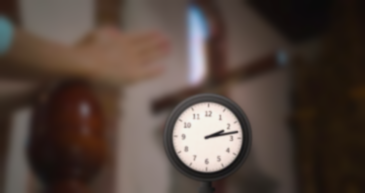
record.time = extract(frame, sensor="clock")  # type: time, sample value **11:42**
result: **2:13**
